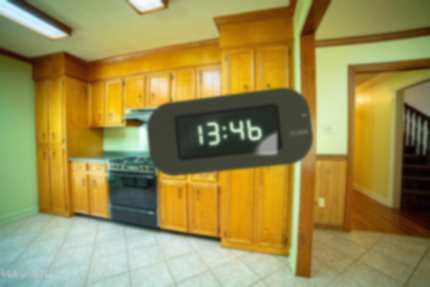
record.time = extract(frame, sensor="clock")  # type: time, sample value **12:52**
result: **13:46**
